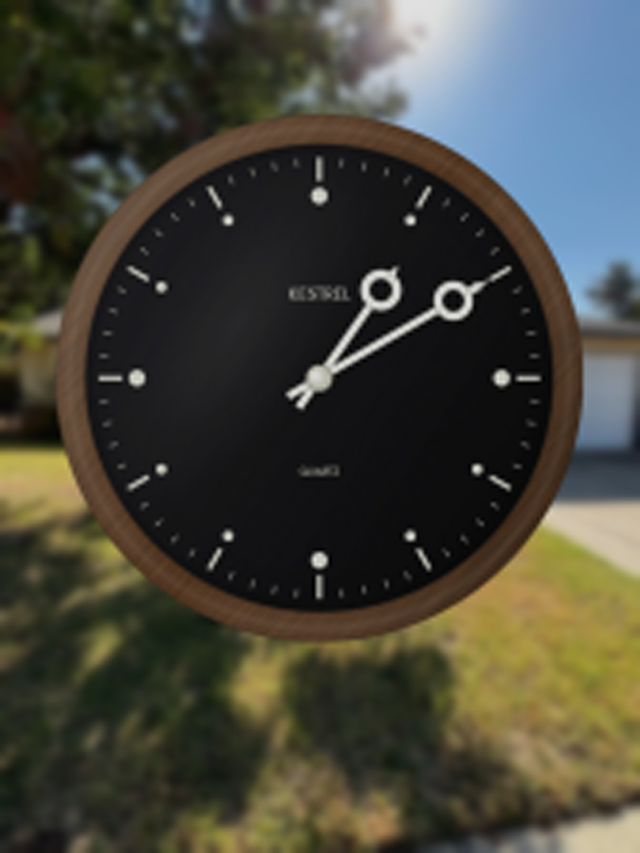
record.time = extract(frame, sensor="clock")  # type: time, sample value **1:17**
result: **1:10**
